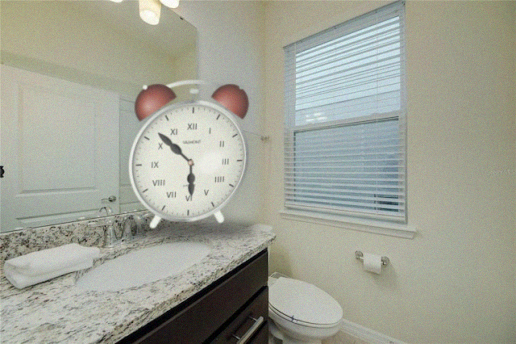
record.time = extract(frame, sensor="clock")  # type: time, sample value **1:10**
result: **5:52**
